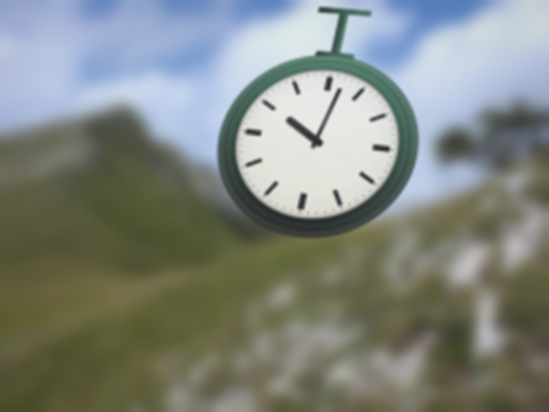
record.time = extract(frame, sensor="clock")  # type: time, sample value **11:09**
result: **10:02**
